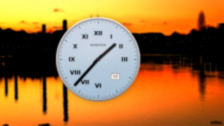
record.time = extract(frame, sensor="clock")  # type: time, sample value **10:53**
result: **1:37**
